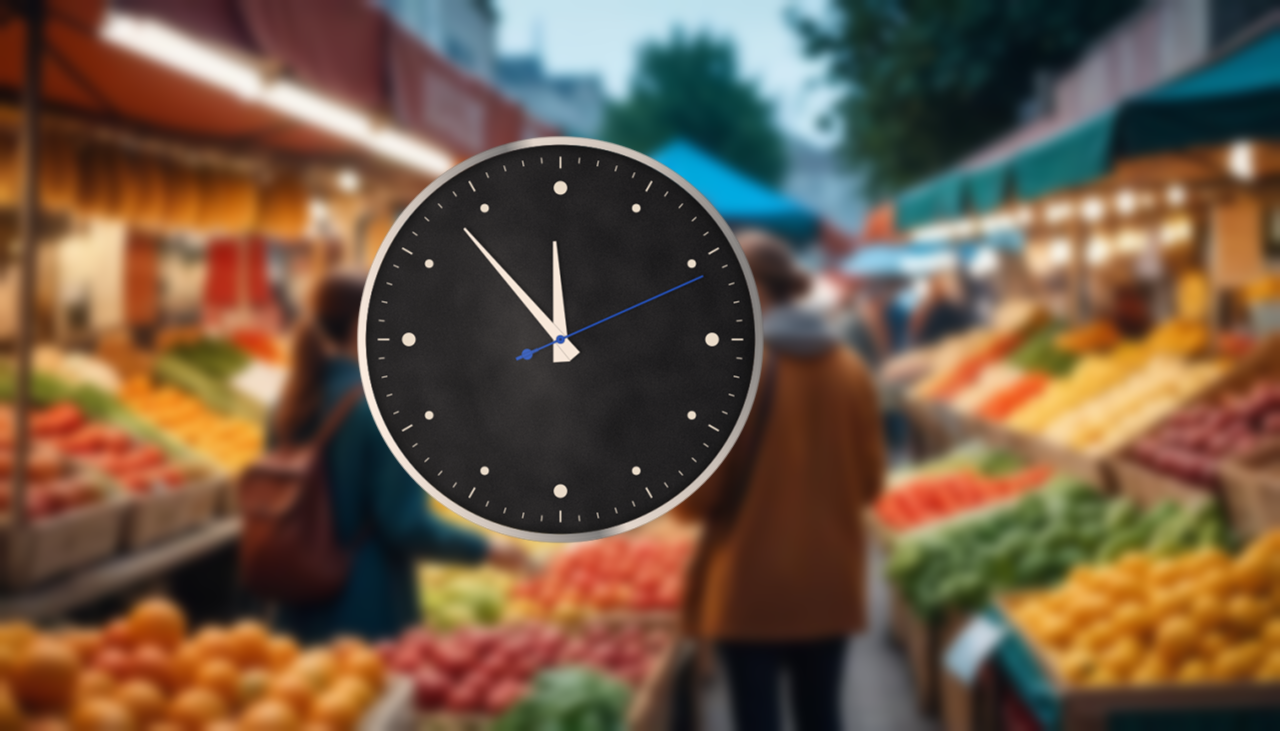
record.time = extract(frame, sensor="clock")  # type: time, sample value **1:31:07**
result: **11:53:11**
